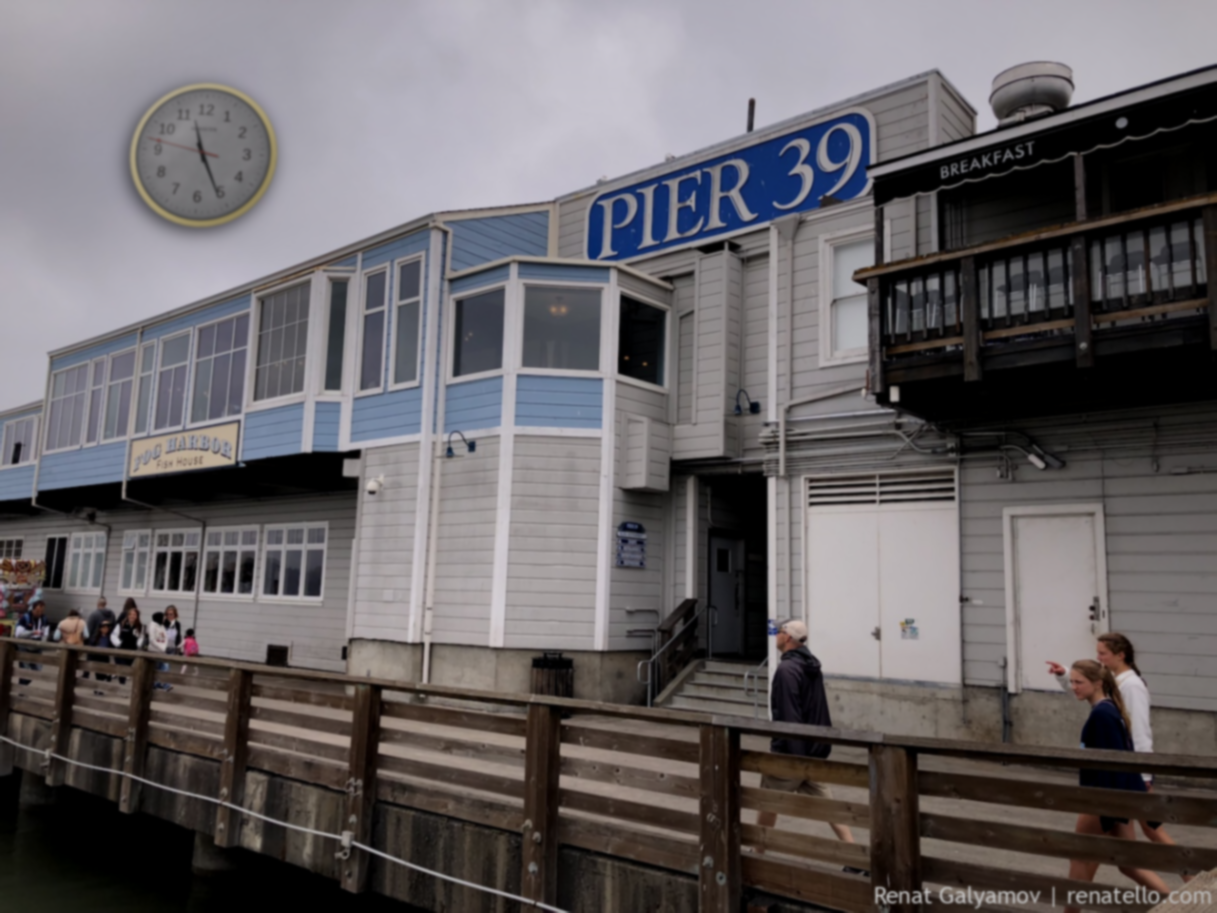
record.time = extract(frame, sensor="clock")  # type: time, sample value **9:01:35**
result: **11:25:47**
